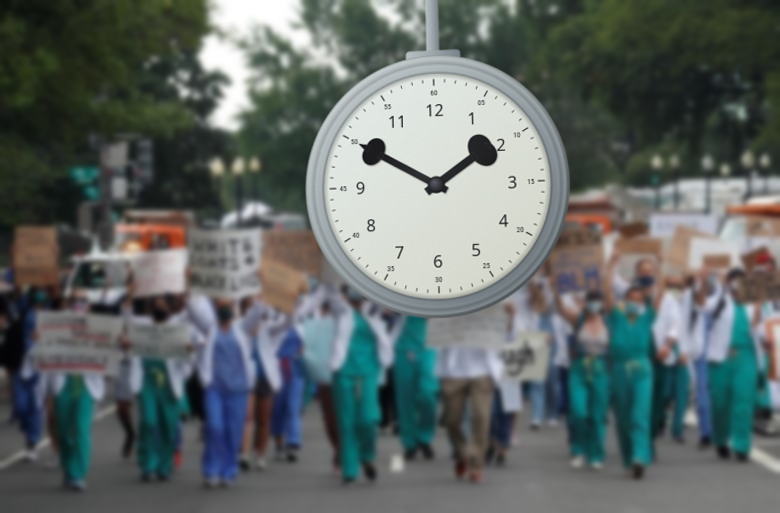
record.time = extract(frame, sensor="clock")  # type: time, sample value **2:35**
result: **1:50**
